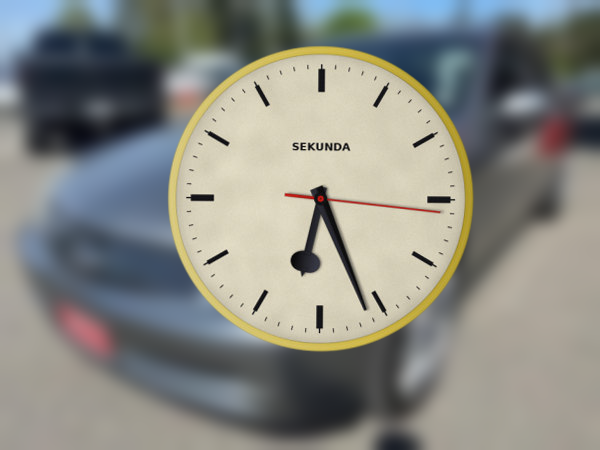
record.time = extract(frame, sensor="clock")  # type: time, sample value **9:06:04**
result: **6:26:16**
